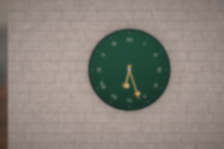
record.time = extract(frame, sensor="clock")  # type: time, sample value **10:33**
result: **6:27**
